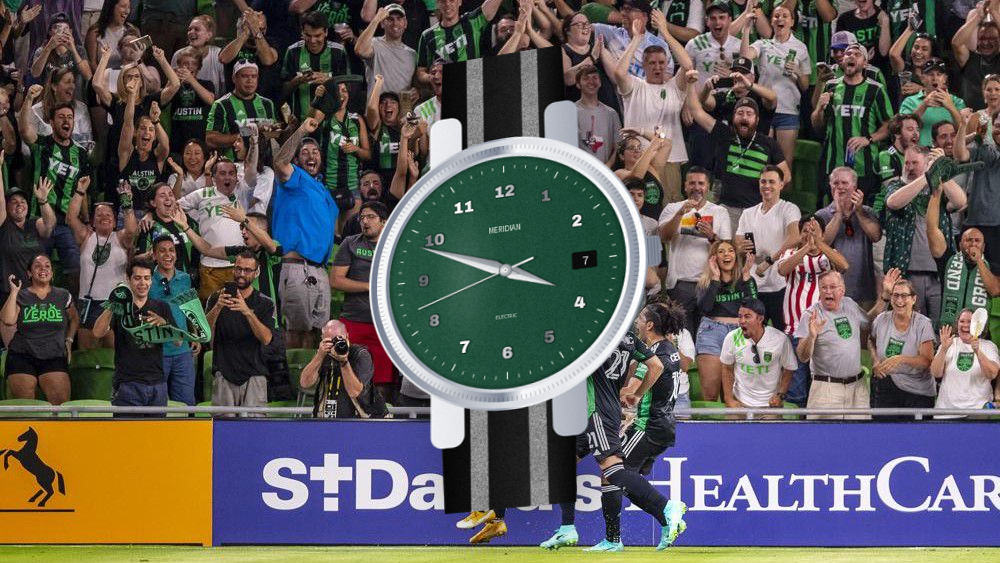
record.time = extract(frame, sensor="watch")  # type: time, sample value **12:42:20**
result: **3:48:42**
